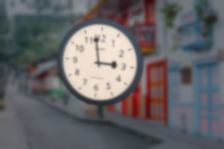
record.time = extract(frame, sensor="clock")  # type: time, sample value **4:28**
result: **2:58**
